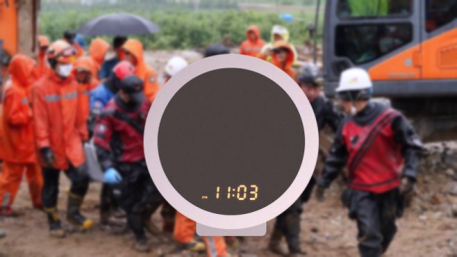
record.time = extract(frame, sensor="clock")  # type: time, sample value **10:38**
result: **11:03**
